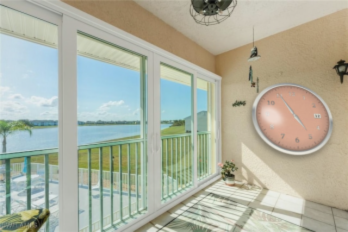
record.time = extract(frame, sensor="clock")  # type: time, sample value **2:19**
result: **4:55**
